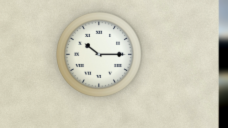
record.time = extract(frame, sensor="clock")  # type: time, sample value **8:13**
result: **10:15**
